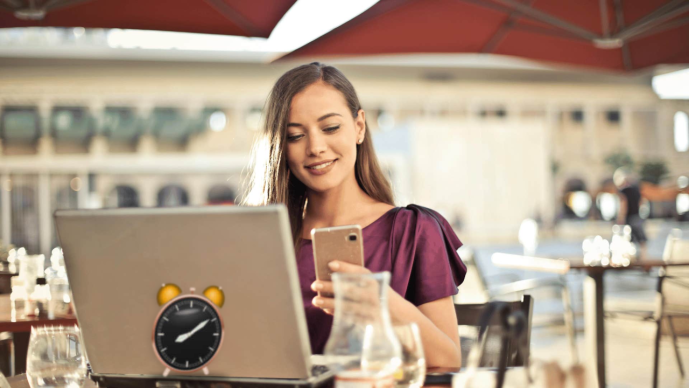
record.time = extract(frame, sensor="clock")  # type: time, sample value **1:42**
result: **8:09**
